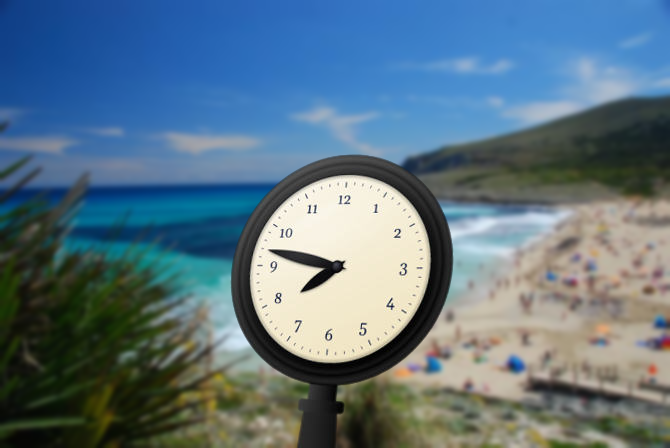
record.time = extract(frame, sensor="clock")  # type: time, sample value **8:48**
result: **7:47**
